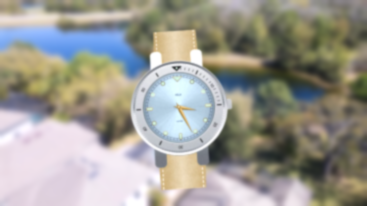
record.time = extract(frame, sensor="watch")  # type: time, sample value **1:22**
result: **3:26**
